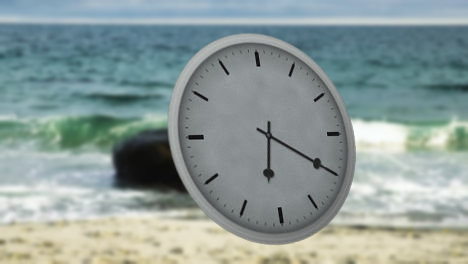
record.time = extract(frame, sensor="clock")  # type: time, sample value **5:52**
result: **6:20**
